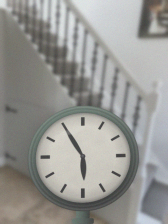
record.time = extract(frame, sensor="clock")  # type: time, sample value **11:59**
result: **5:55**
